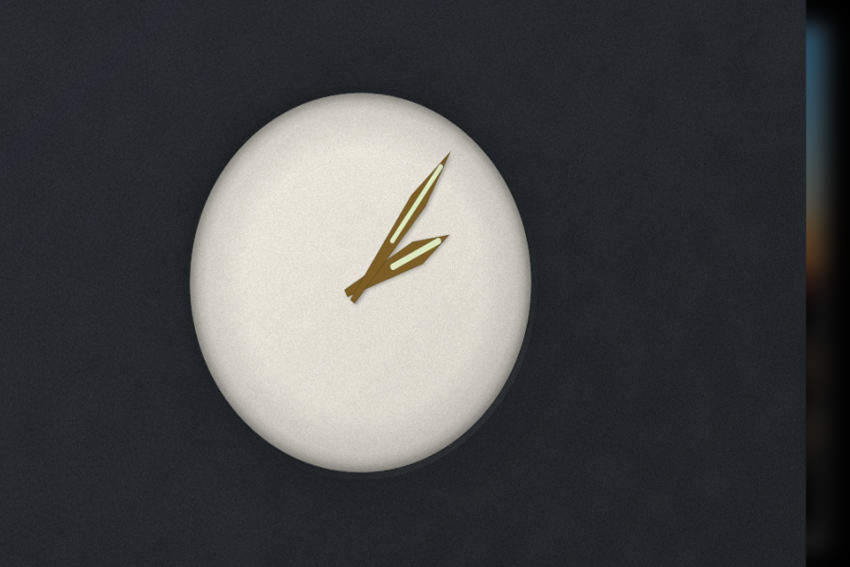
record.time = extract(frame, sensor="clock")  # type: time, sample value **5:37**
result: **2:06**
